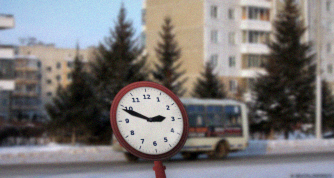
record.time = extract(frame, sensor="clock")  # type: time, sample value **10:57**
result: **2:49**
